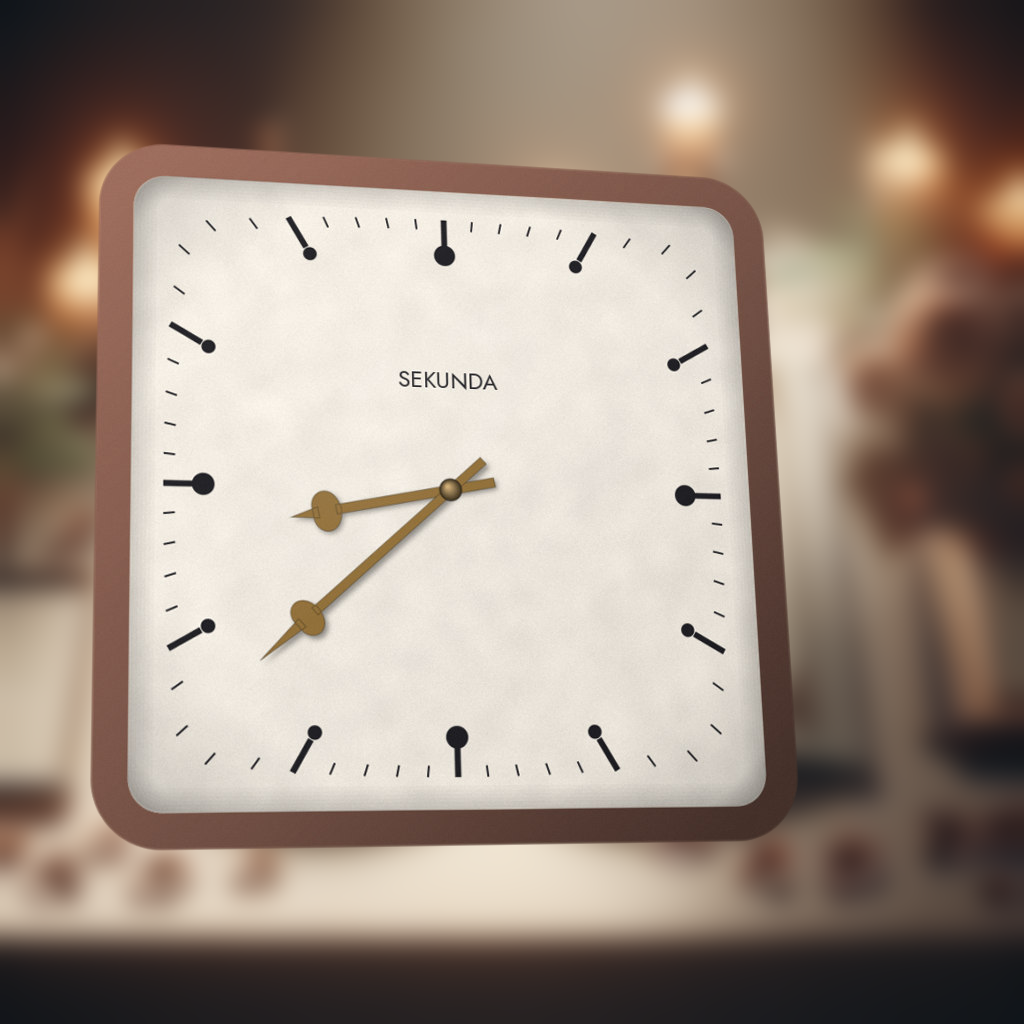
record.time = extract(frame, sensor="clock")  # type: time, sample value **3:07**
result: **8:38**
